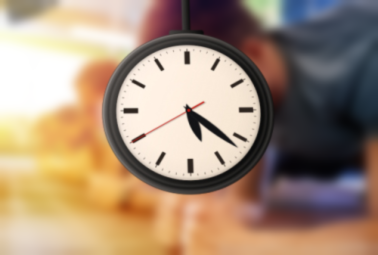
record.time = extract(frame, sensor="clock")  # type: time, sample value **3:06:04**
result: **5:21:40**
